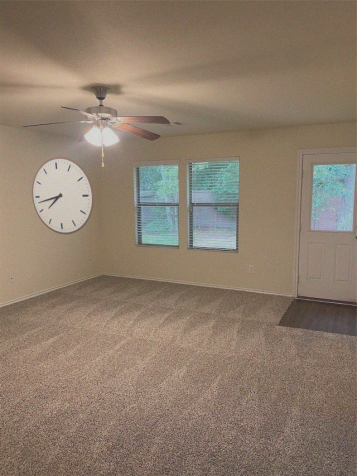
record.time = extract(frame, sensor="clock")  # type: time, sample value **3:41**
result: **7:43**
